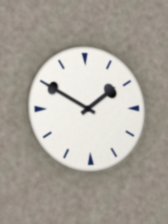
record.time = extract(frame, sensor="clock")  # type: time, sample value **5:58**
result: **1:50**
